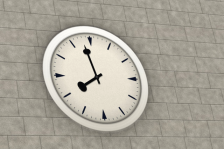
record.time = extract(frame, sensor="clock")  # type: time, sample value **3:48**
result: **7:58**
